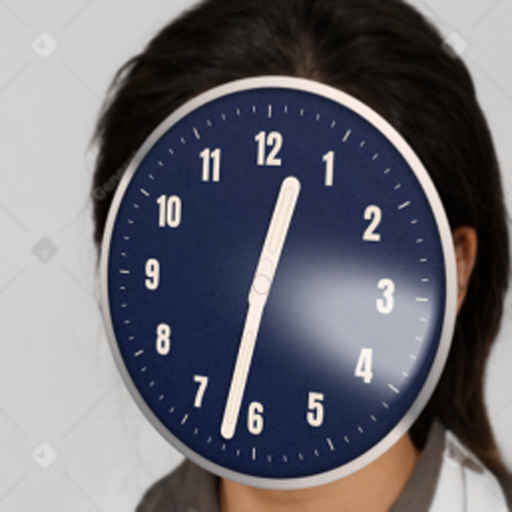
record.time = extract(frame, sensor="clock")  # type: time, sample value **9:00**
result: **12:32**
